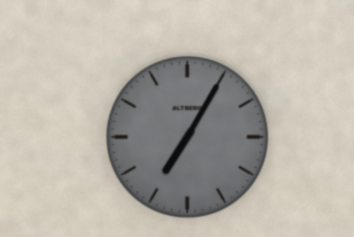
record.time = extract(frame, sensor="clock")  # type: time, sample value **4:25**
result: **7:05**
